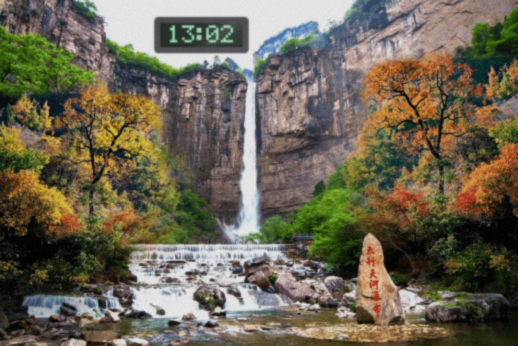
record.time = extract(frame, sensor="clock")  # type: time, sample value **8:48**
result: **13:02**
